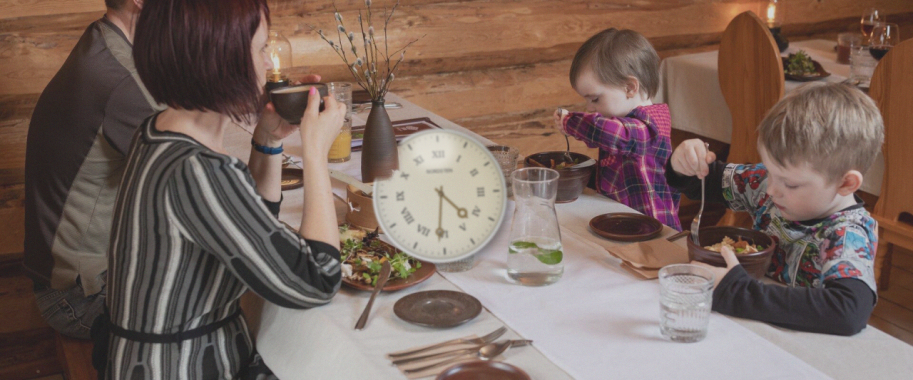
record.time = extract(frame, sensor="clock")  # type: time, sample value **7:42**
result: **4:31**
